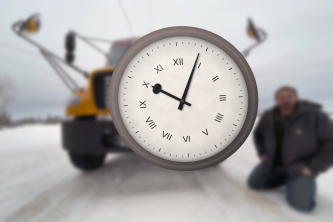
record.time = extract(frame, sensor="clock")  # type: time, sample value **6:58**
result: **10:04**
